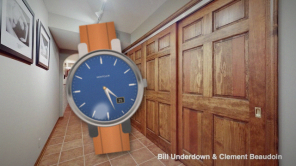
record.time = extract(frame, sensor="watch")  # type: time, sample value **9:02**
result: **4:27**
